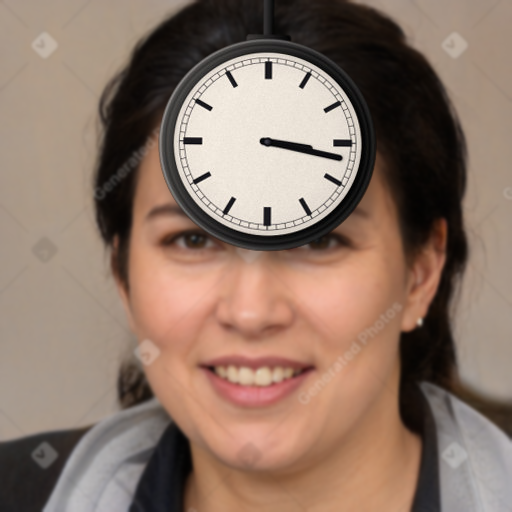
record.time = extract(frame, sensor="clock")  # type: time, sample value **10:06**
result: **3:17**
